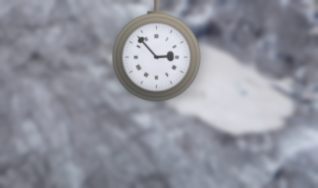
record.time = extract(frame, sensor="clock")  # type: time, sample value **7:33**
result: **2:53**
